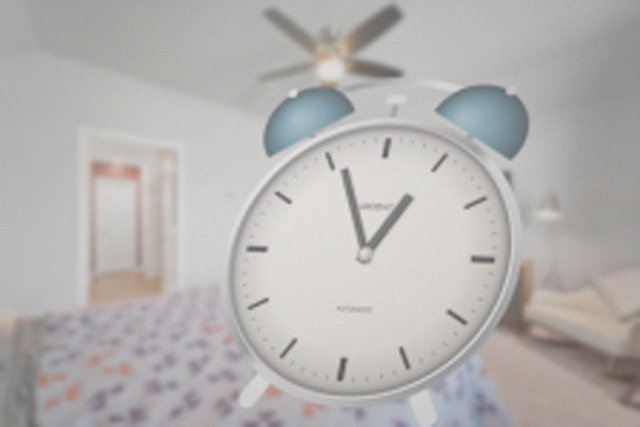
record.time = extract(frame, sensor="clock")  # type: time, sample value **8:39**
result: **12:56**
